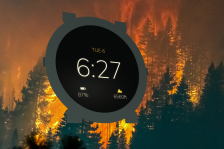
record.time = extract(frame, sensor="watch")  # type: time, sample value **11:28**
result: **6:27**
